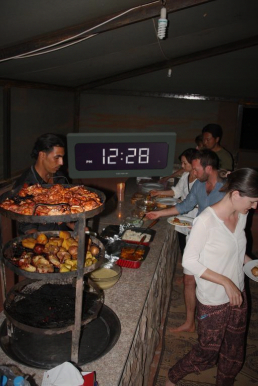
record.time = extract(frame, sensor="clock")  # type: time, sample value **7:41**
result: **12:28**
